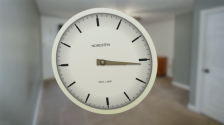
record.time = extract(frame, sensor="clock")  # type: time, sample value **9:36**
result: **3:16**
